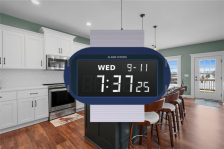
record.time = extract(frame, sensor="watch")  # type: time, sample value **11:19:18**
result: **7:37:25**
